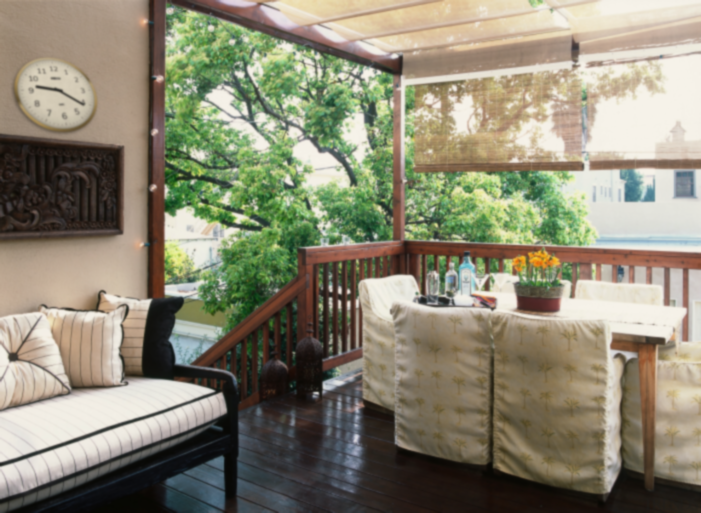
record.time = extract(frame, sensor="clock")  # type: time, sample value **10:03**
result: **9:21**
